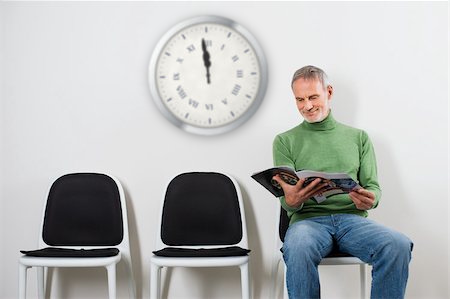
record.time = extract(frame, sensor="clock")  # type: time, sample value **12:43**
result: **11:59**
